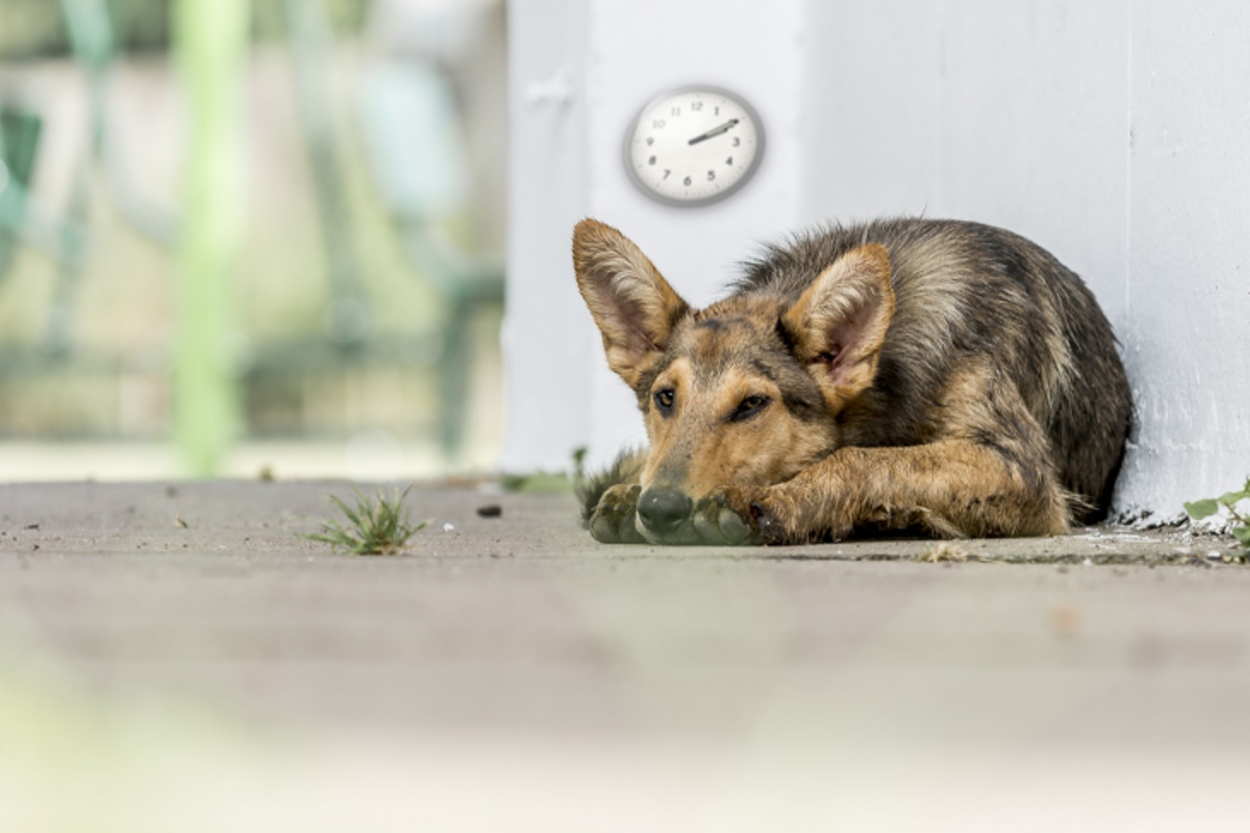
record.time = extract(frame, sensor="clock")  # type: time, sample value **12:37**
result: **2:10**
